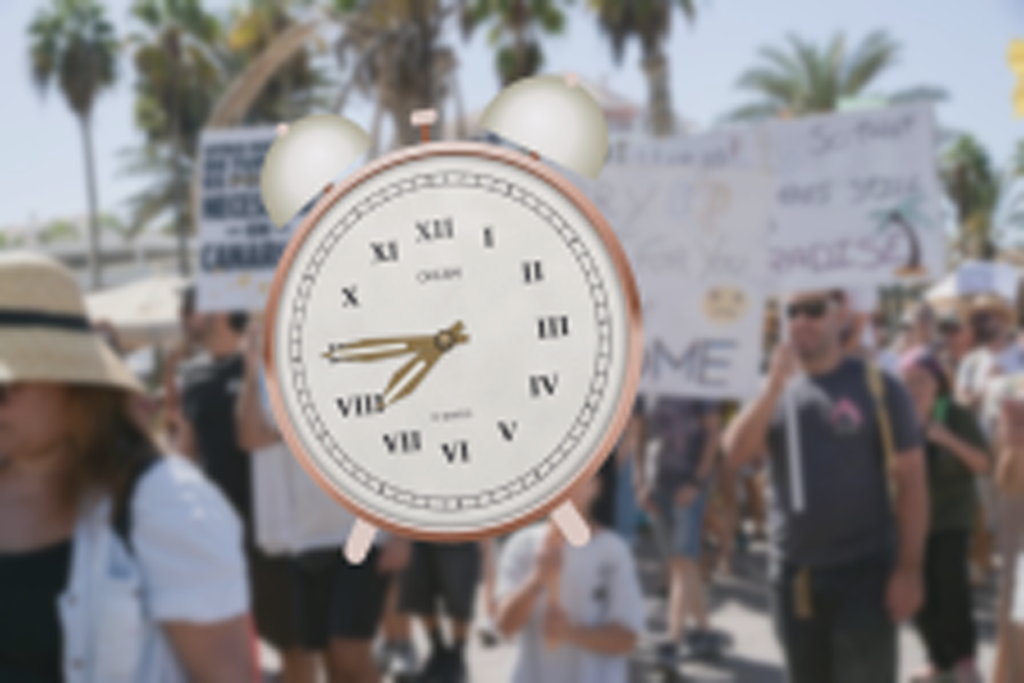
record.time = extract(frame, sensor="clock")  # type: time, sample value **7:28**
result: **7:45**
